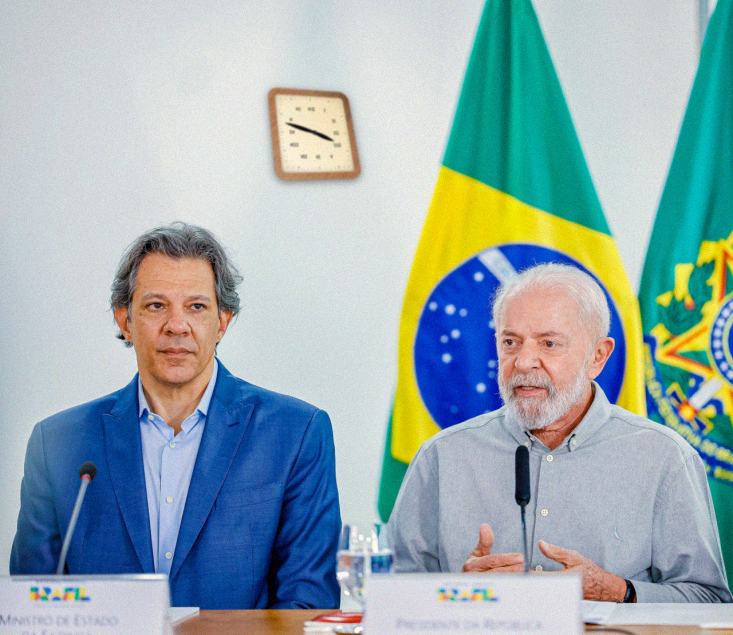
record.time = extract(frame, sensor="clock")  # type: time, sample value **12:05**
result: **3:48**
